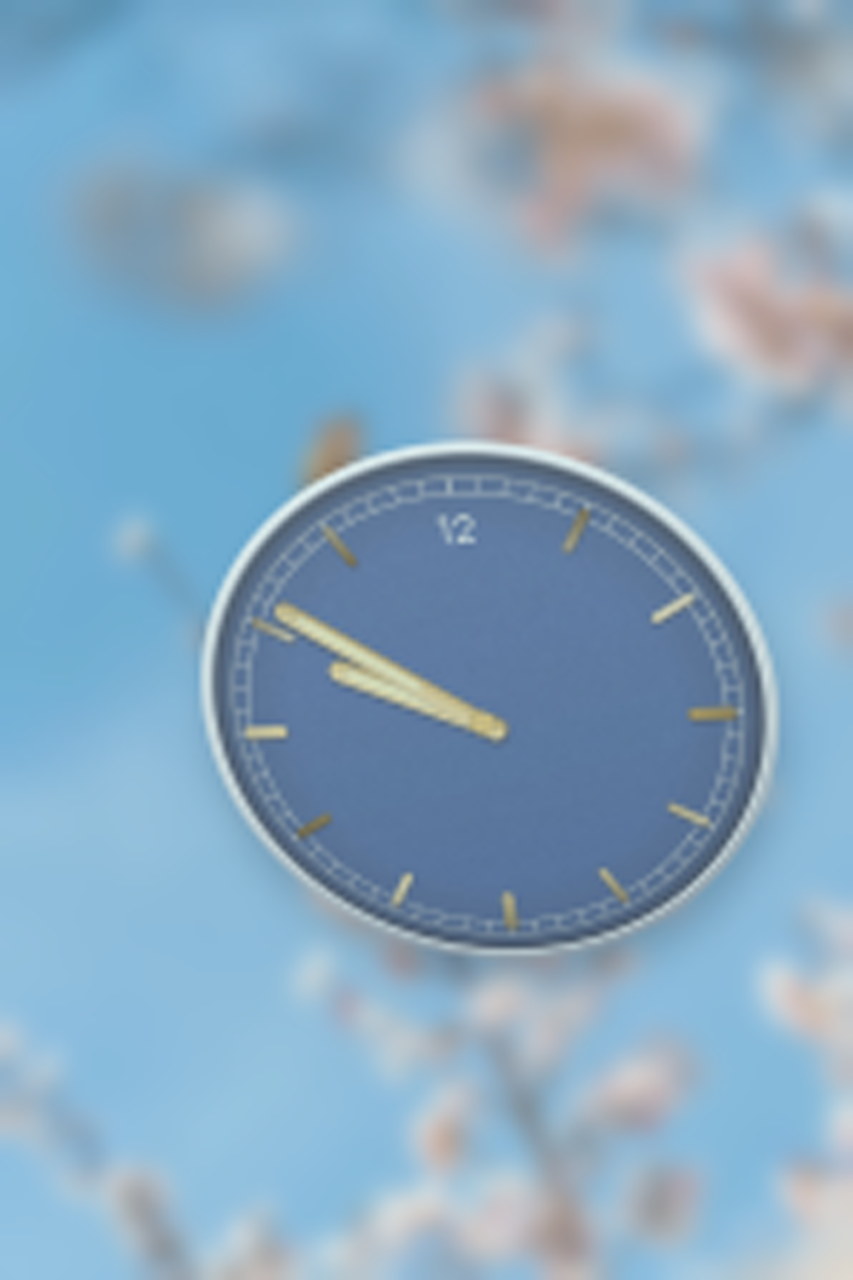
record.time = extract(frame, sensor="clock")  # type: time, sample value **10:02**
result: **9:51**
